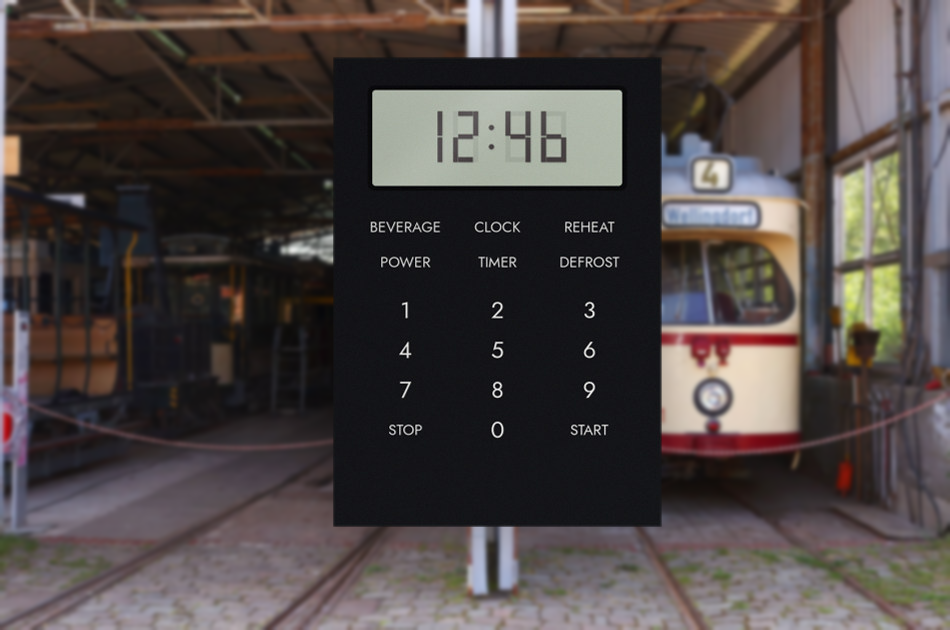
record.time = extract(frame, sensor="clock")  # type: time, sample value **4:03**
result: **12:46**
